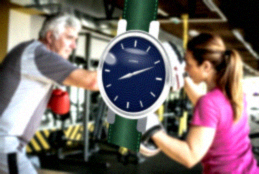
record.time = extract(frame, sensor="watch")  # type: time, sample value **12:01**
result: **8:11**
